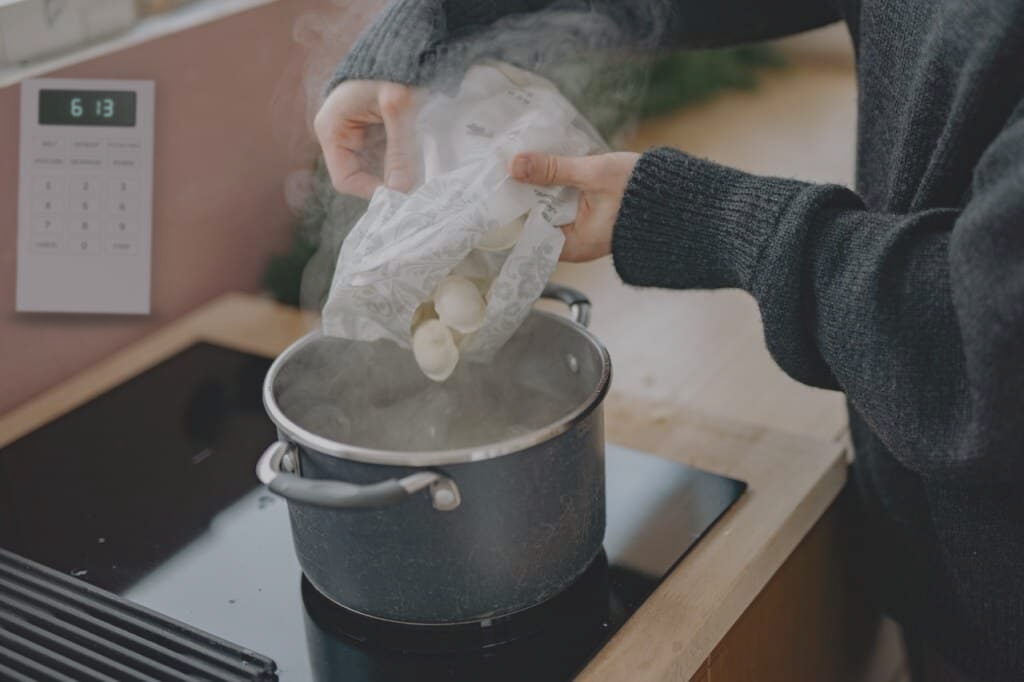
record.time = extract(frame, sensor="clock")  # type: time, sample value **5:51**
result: **6:13**
